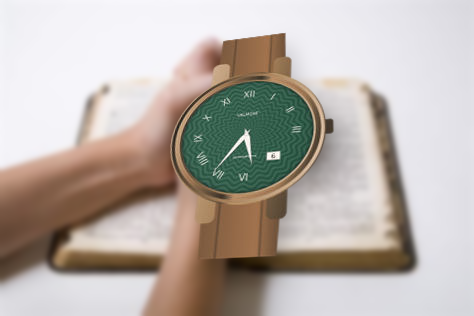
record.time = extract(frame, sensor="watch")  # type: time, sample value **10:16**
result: **5:36**
